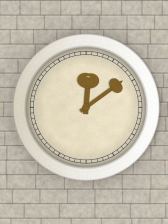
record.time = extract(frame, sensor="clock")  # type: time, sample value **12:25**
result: **12:09**
